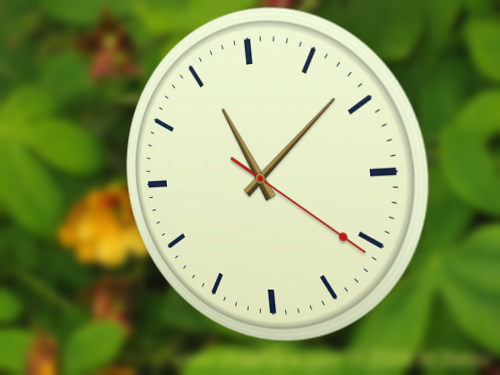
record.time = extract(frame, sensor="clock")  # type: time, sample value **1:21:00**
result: **11:08:21**
